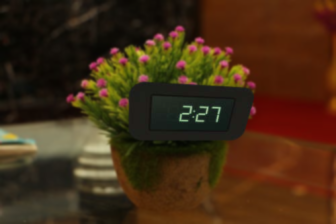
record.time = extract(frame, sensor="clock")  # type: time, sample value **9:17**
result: **2:27**
